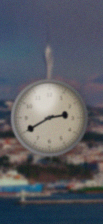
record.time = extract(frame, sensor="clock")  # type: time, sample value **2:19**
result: **2:40**
